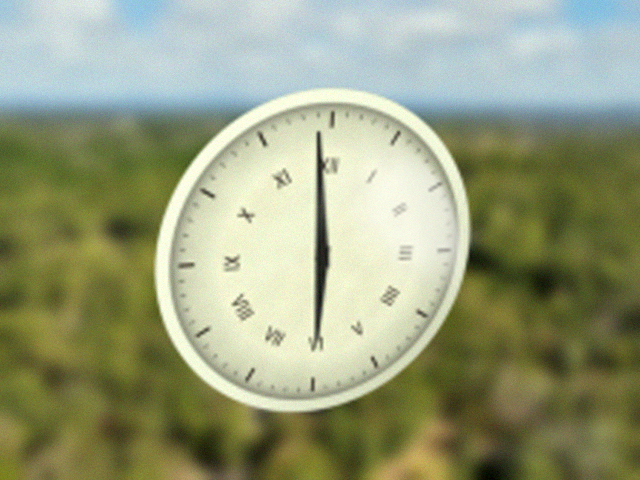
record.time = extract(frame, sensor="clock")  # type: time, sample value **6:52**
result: **5:59**
